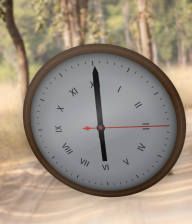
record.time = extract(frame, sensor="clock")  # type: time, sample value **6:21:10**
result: **6:00:15**
